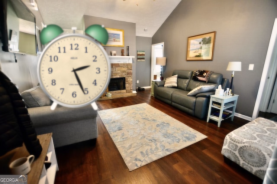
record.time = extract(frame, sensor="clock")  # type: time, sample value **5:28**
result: **2:26**
